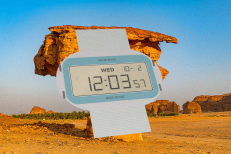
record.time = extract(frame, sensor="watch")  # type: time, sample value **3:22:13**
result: **12:03:57**
